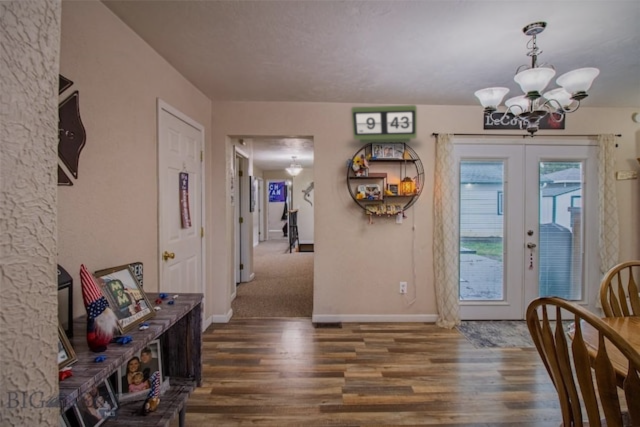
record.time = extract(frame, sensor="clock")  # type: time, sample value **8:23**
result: **9:43**
